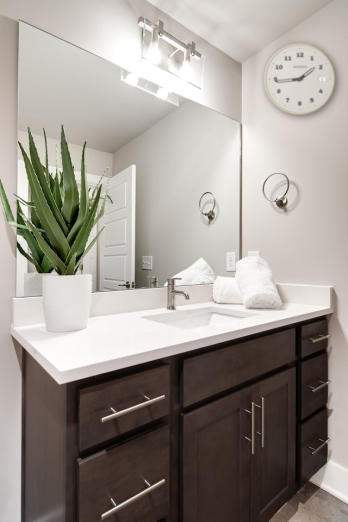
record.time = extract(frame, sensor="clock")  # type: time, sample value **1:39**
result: **1:44**
